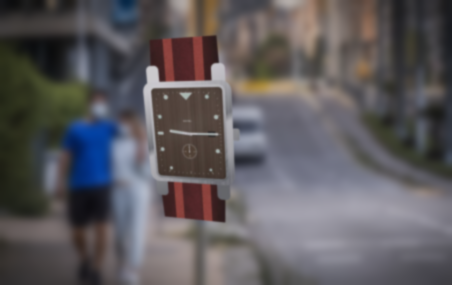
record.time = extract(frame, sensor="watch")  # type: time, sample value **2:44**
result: **9:15**
